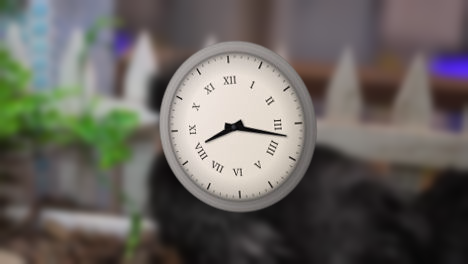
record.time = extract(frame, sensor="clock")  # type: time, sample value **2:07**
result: **8:17**
